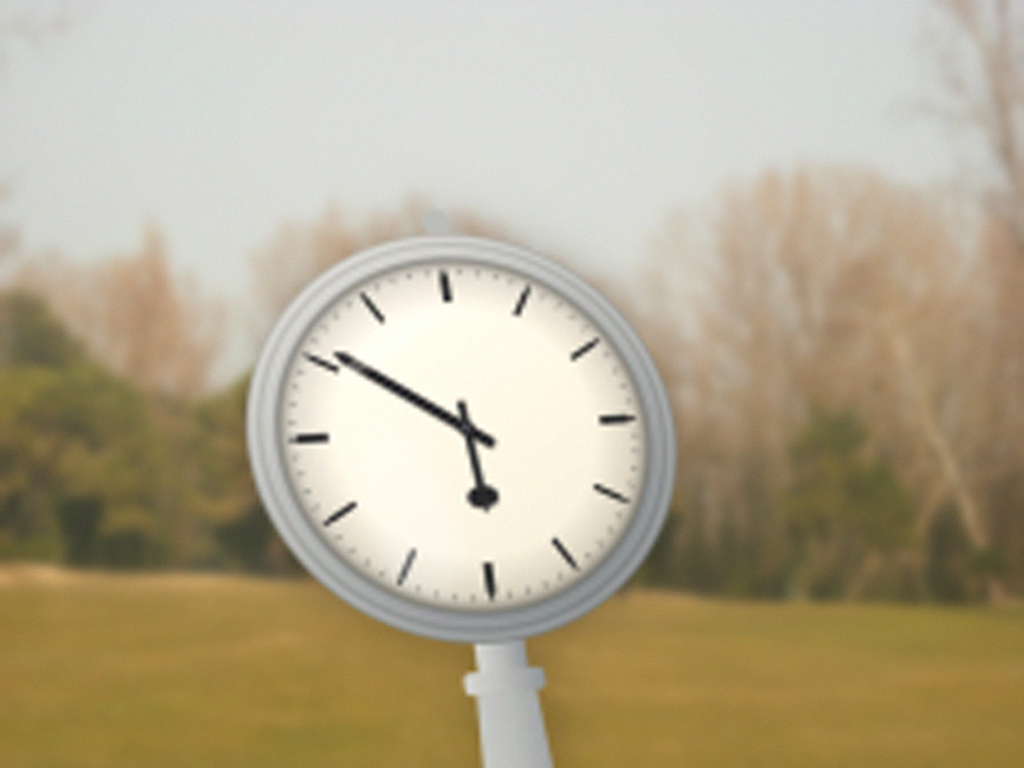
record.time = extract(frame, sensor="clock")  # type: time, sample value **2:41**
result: **5:51**
